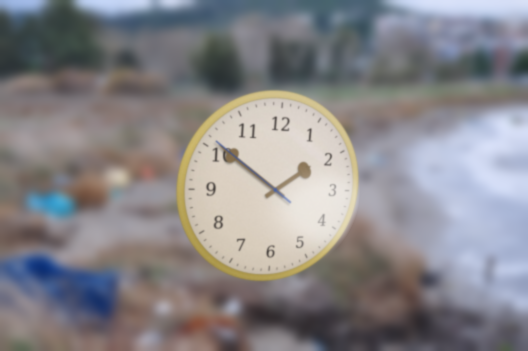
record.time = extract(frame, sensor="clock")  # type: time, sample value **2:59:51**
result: **1:50:51**
